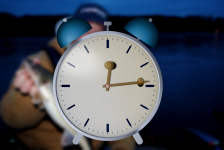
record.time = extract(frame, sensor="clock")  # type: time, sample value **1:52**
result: **12:14**
